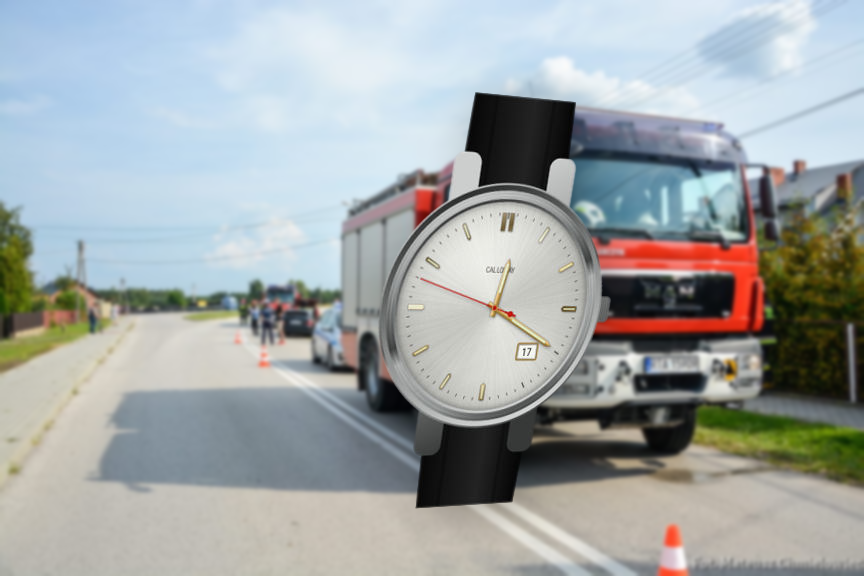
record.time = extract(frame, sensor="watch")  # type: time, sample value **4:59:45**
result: **12:19:48**
